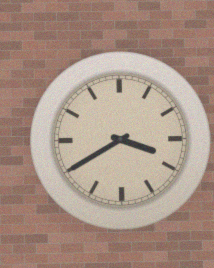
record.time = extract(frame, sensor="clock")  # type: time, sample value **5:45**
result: **3:40**
